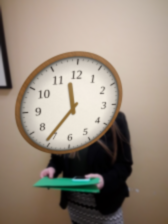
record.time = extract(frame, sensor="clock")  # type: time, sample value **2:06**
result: **11:36**
